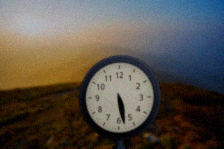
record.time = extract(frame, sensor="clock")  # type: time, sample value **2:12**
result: **5:28**
